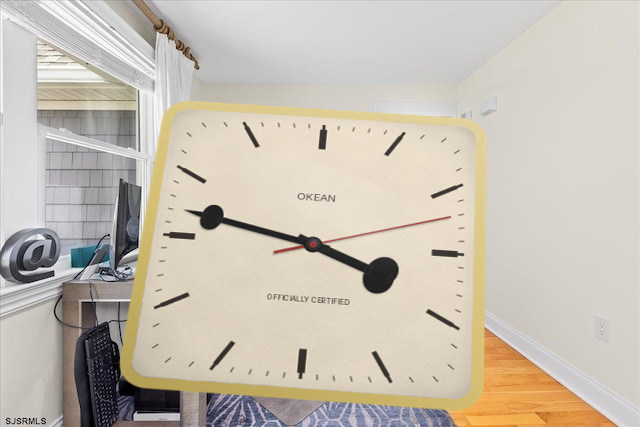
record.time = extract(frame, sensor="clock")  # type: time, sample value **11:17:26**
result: **3:47:12**
